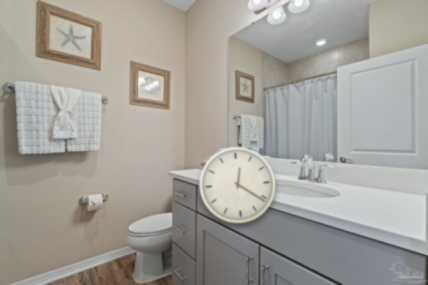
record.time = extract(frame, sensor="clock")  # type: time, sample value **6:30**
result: **12:21**
